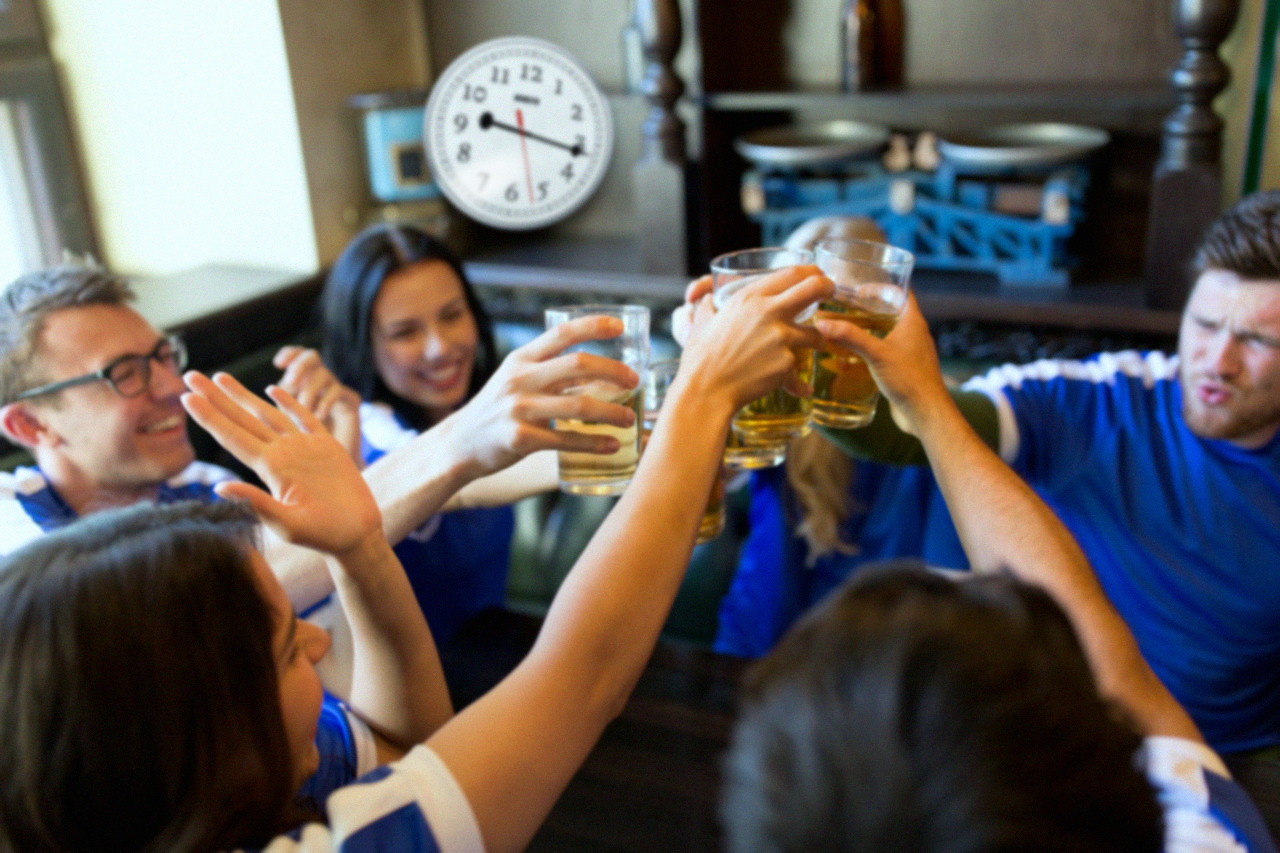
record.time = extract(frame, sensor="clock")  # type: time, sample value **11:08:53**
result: **9:16:27**
